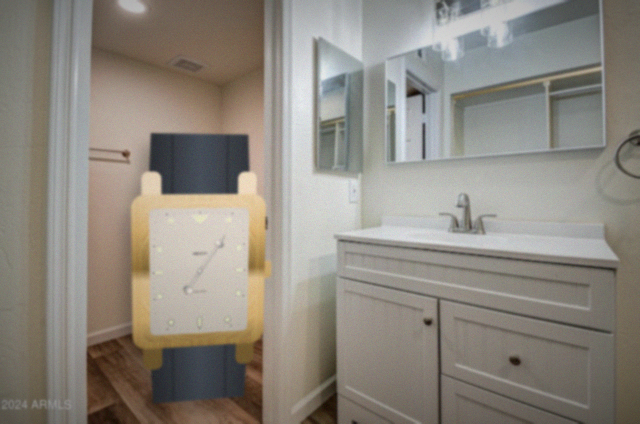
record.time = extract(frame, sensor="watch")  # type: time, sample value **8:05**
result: **7:06**
